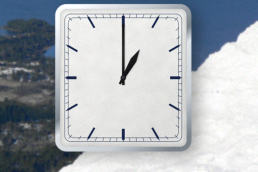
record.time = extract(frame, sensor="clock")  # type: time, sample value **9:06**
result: **1:00**
